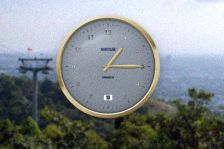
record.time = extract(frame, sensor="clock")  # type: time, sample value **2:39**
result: **1:15**
